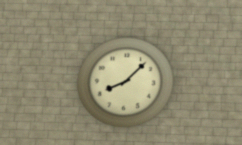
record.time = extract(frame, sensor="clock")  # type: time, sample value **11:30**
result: **8:07**
